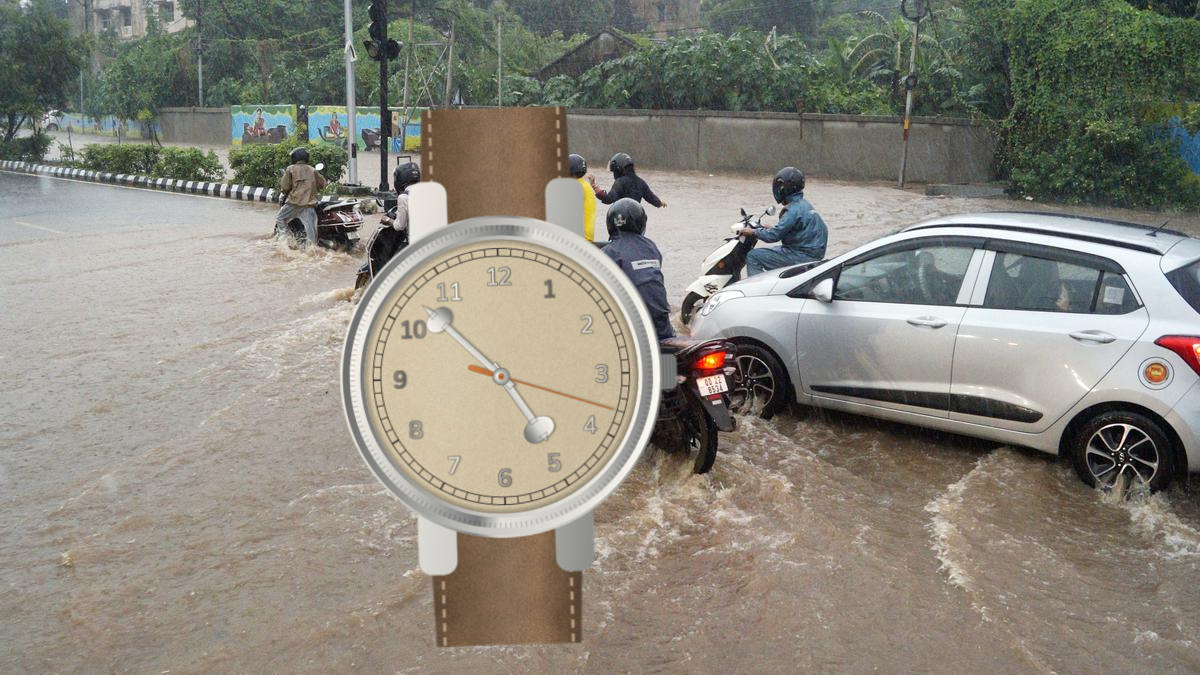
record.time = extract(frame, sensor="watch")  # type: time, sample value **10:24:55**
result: **4:52:18**
